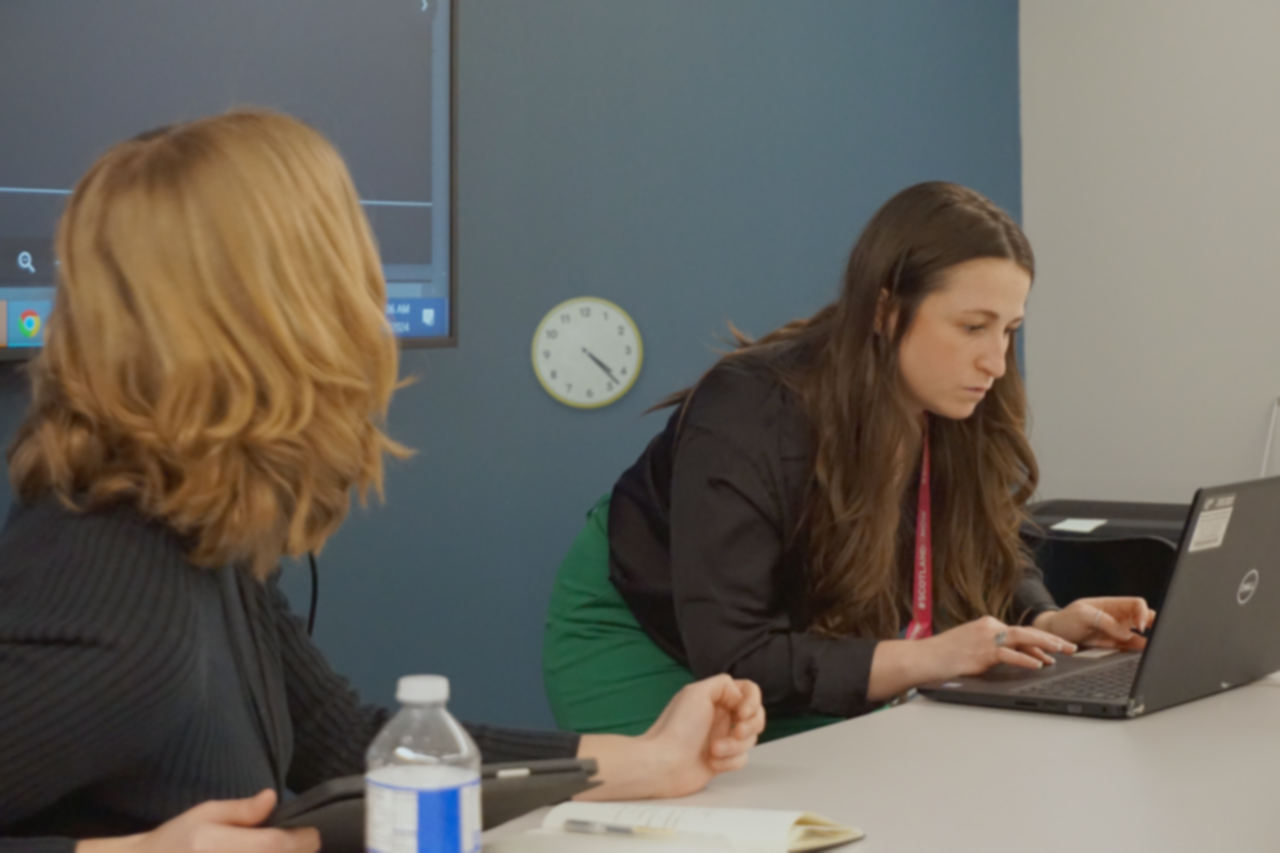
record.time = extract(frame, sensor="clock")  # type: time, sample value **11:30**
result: **4:23**
